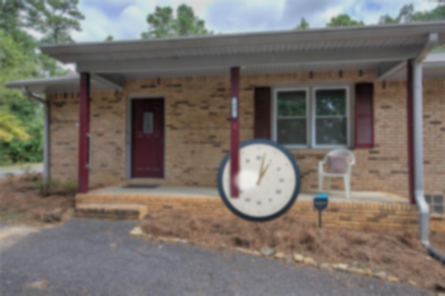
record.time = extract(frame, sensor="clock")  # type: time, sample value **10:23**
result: **1:02**
